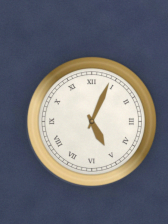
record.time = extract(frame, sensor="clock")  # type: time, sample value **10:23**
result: **5:04**
